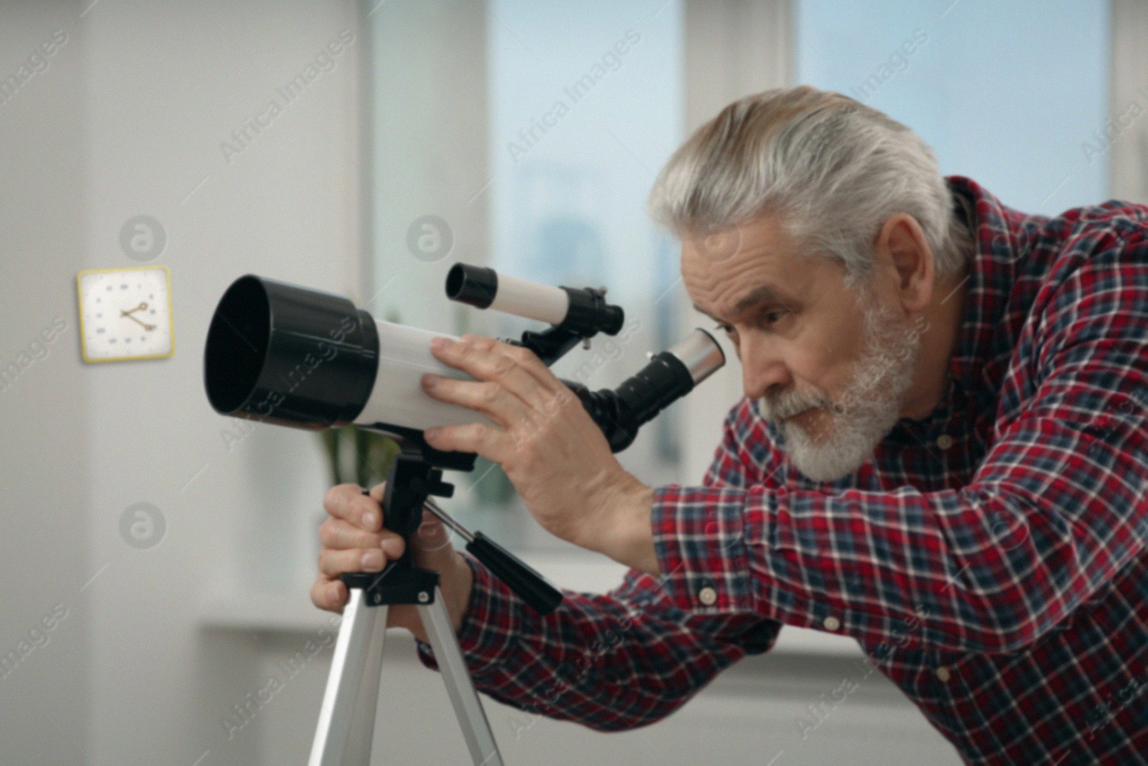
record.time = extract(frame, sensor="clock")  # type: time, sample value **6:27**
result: **2:21**
